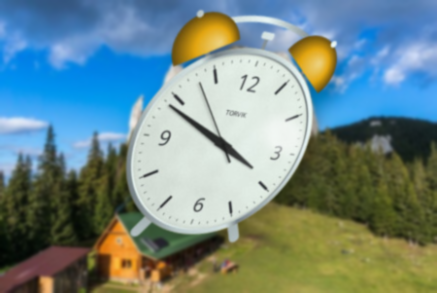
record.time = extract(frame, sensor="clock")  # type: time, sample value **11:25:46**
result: **3:48:53**
